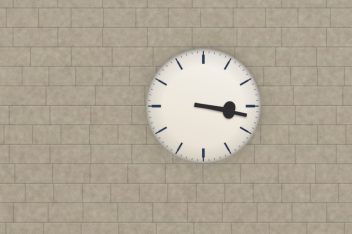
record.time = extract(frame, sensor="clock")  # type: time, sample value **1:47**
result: **3:17**
